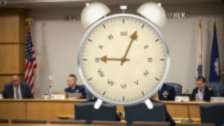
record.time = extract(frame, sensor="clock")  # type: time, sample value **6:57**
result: **9:04**
